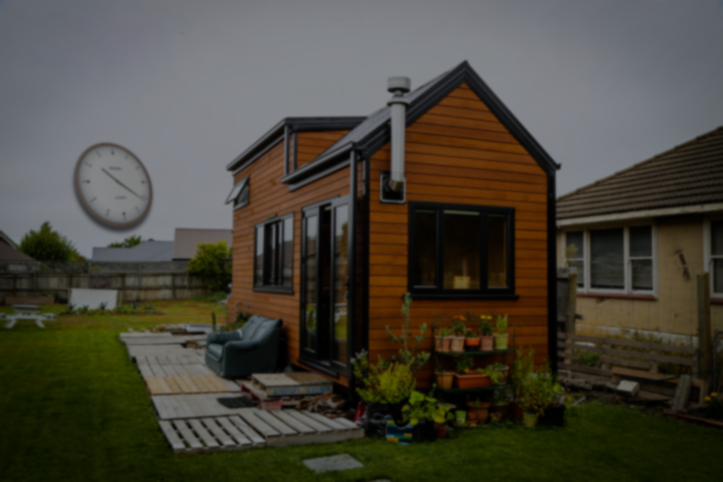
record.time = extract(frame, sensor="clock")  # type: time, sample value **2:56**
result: **10:21**
